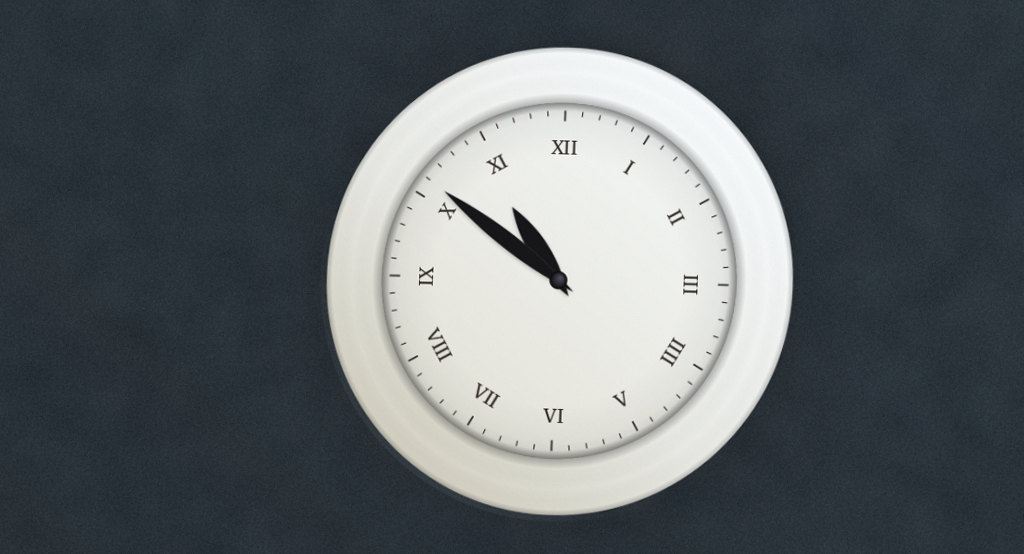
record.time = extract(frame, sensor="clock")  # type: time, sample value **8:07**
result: **10:51**
